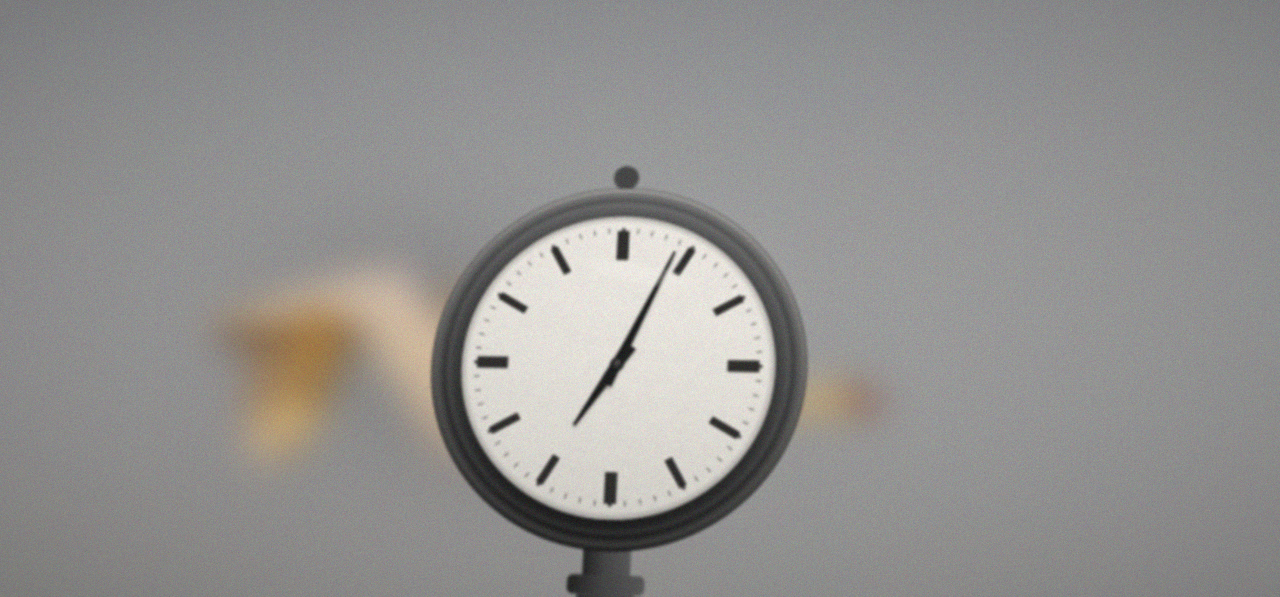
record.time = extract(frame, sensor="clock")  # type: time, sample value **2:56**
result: **7:04**
